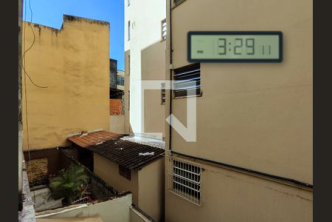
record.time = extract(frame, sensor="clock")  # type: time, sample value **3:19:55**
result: **3:29:11**
